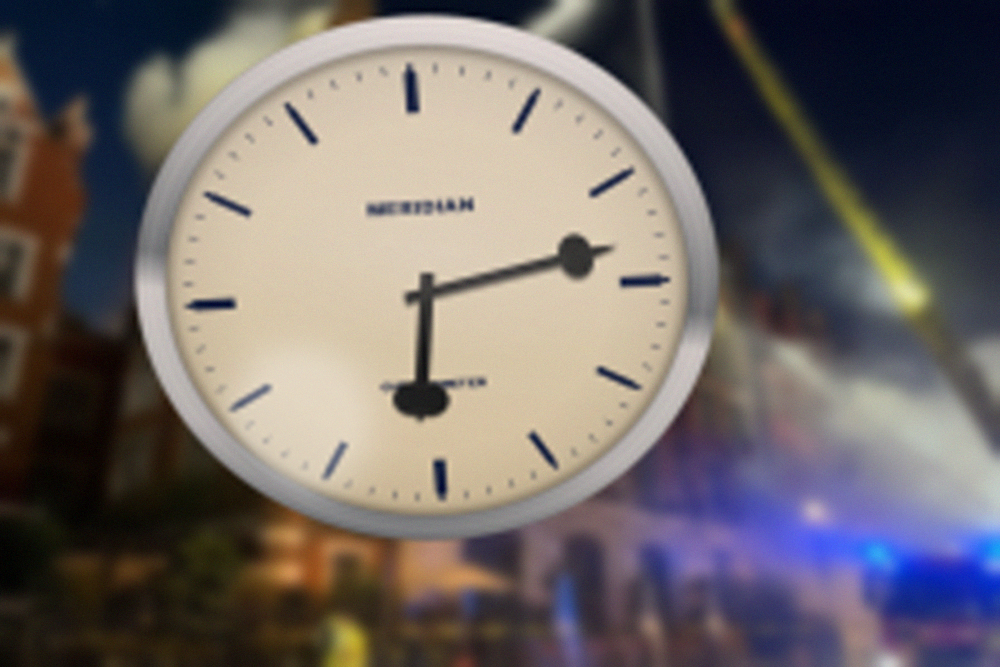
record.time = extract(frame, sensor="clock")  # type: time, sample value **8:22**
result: **6:13**
